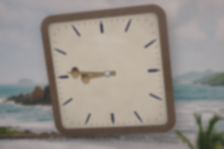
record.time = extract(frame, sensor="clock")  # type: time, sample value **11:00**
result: **8:46**
